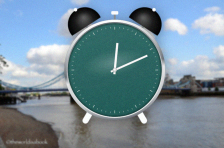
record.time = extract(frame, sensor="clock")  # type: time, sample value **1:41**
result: **12:11**
